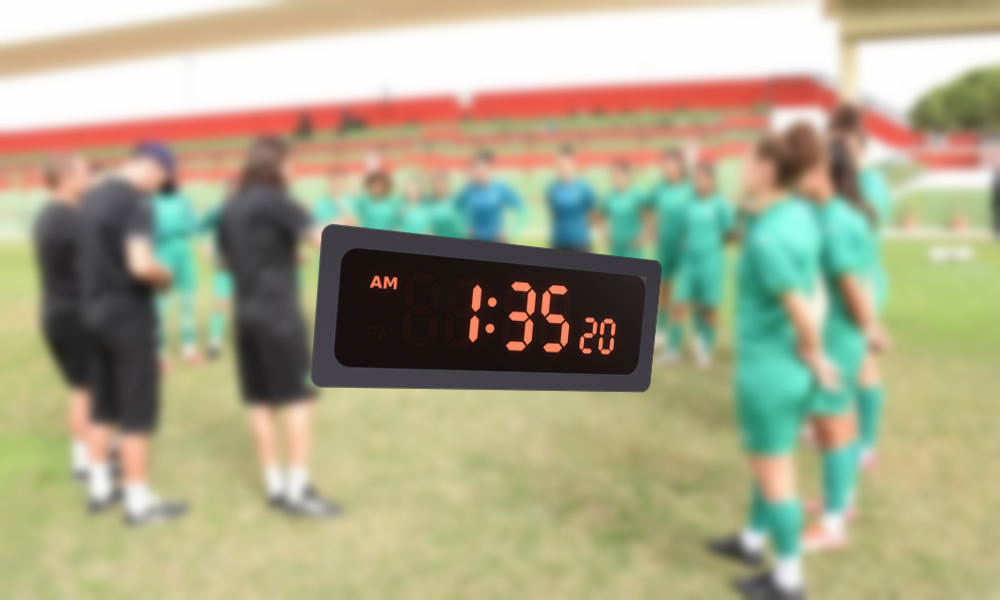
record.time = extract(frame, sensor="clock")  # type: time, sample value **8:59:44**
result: **1:35:20**
